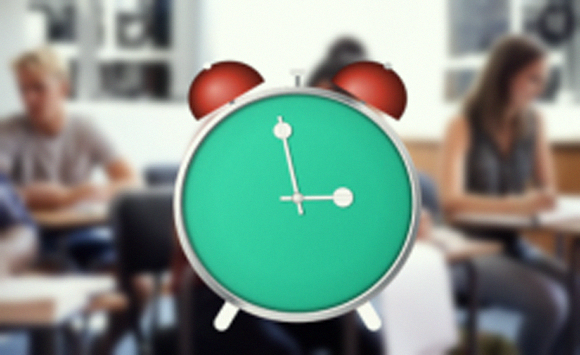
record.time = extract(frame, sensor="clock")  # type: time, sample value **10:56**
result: **2:58**
